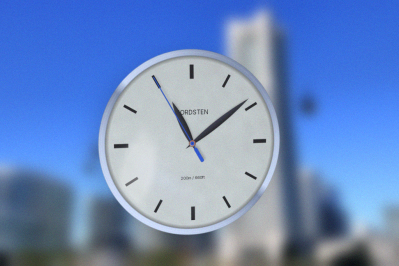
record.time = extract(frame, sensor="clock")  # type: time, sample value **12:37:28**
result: **11:08:55**
